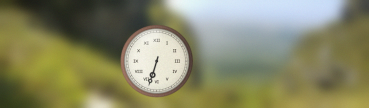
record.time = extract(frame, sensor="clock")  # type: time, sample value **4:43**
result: **6:33**
